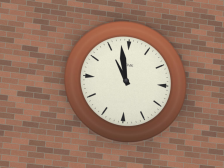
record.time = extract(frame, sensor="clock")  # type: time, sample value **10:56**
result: **10:58**
